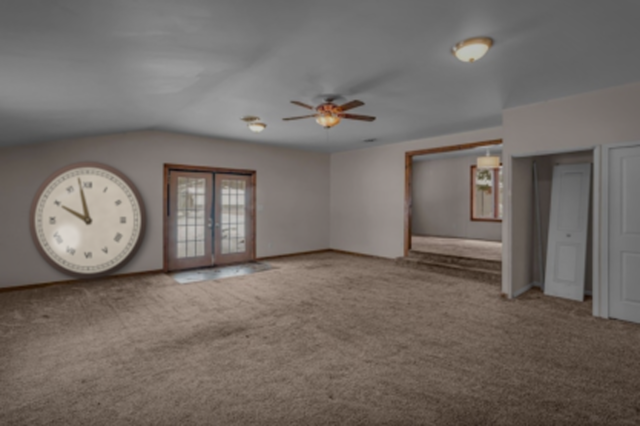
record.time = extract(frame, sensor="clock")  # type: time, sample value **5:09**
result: **9:58**
